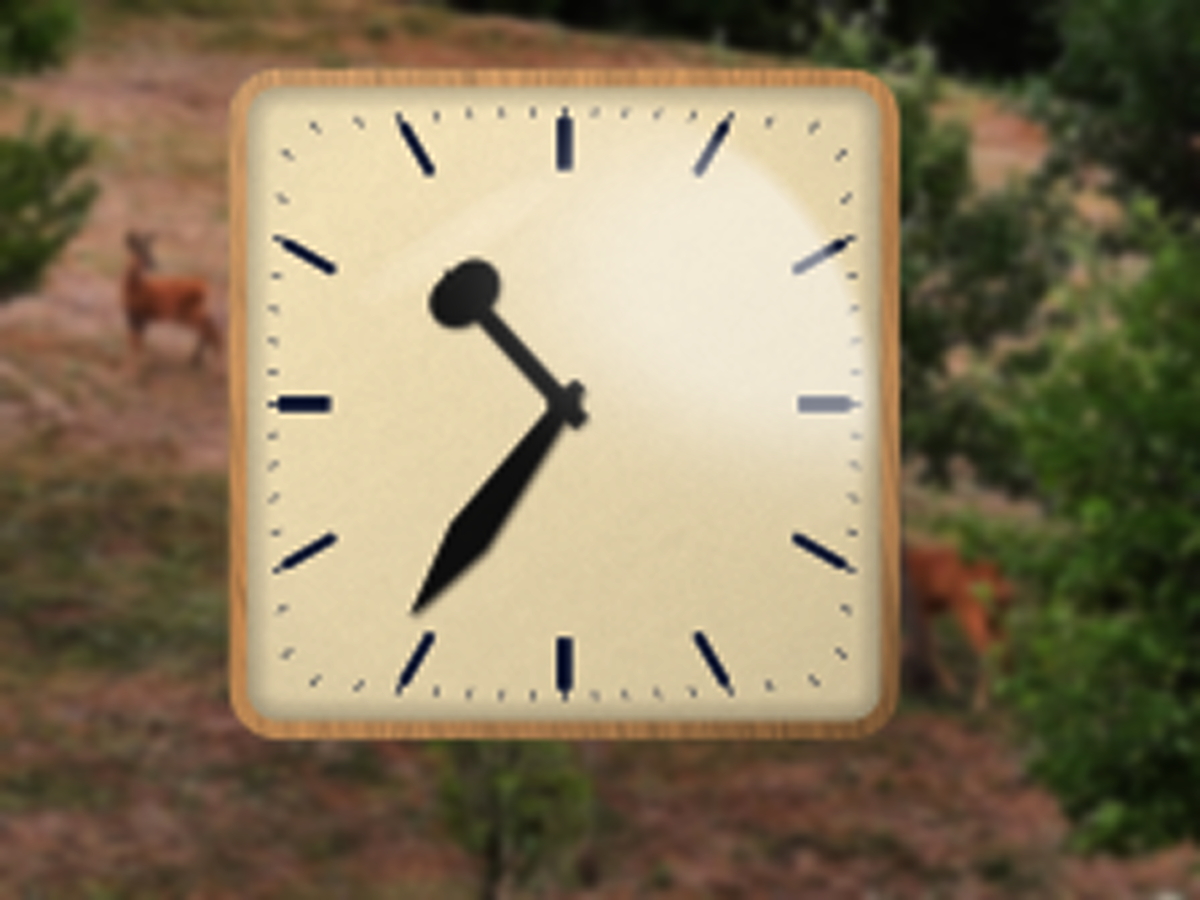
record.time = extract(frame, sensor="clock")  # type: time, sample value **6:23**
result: **10:36**
